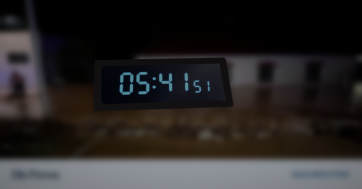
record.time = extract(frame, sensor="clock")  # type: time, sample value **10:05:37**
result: **5:41:51**
